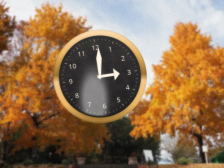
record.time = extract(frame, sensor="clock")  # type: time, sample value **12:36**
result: **3:01**
